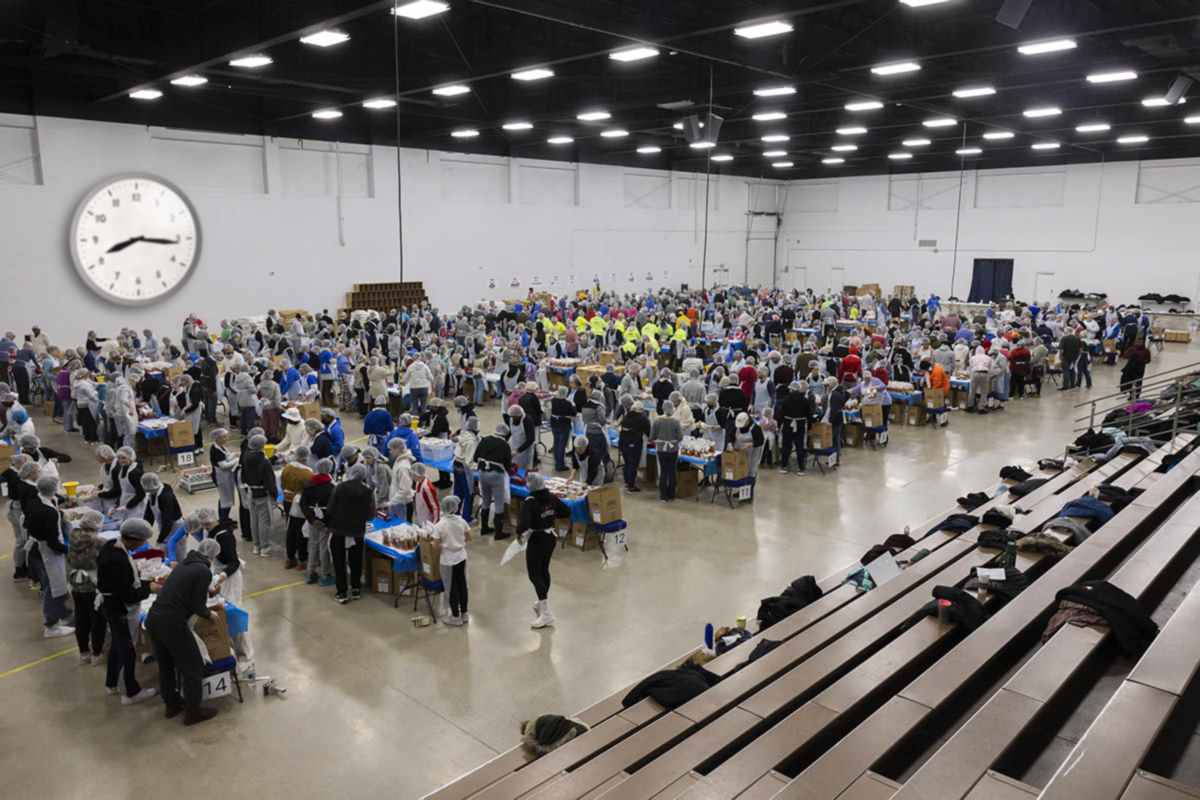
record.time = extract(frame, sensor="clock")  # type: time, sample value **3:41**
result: **8:16**
